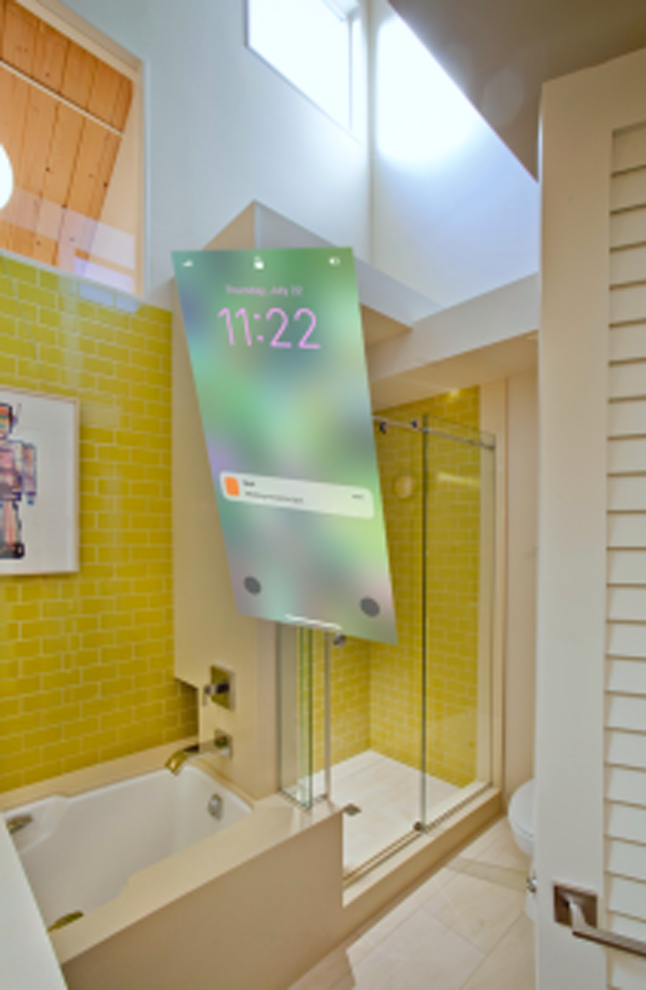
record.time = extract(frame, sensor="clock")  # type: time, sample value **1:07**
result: **11:22**
